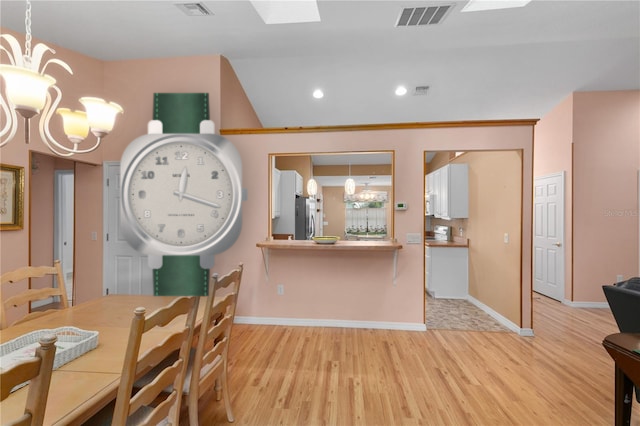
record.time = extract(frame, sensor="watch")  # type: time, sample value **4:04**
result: **12:18**
